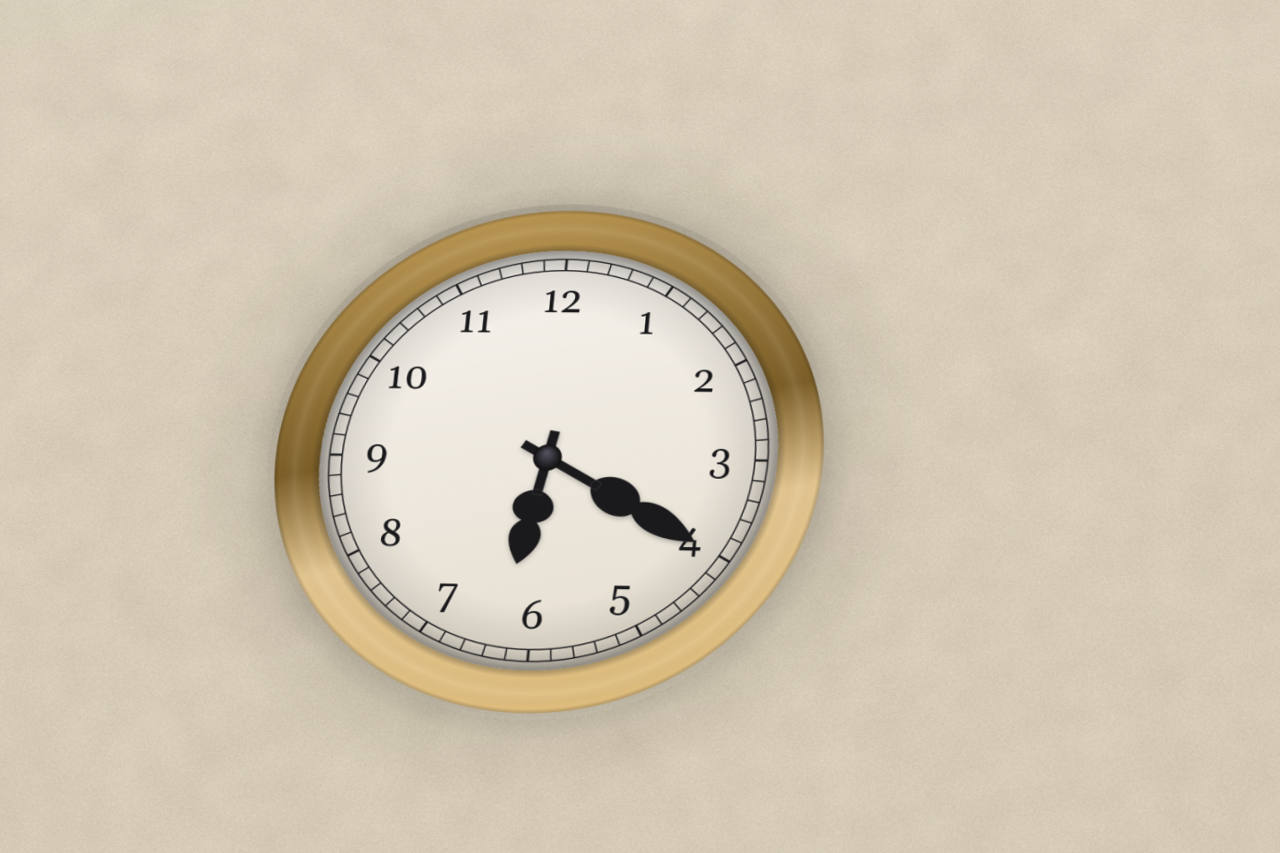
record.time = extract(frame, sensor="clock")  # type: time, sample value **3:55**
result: **6:20**
